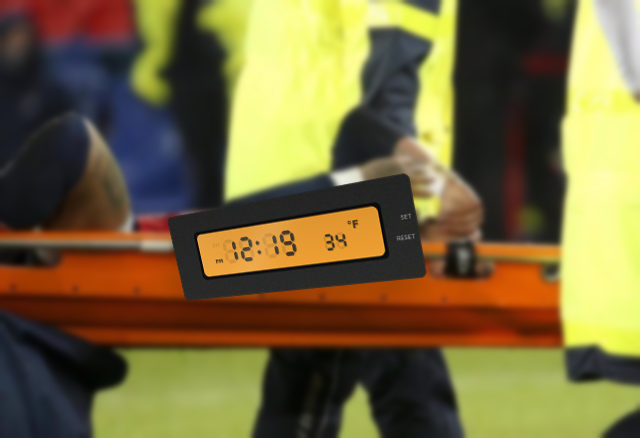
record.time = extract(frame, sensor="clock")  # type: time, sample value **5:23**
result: **12:19**
